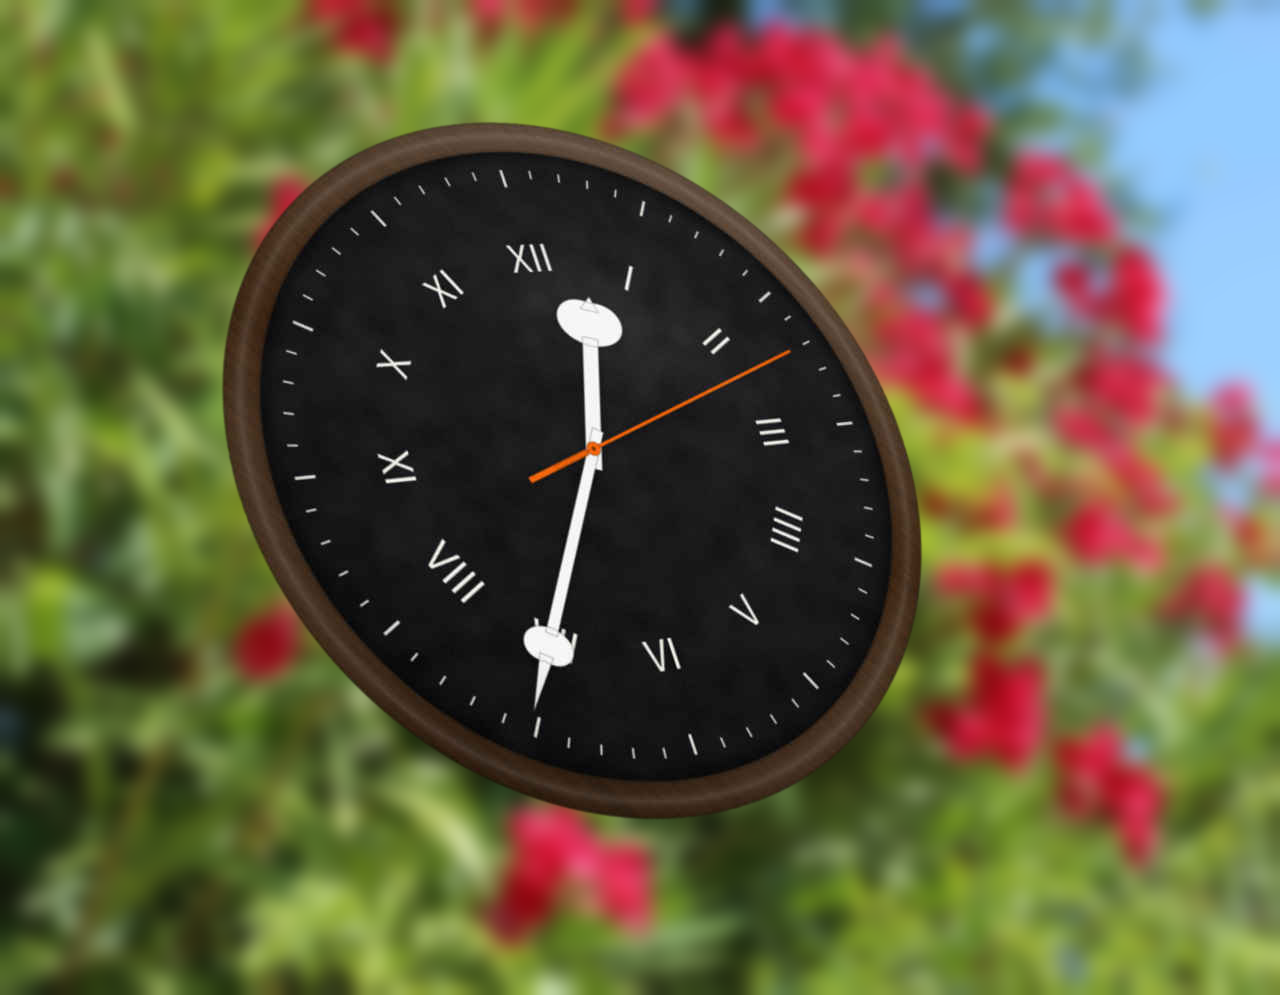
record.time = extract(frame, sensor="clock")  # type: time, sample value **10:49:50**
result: **12:35:12**
